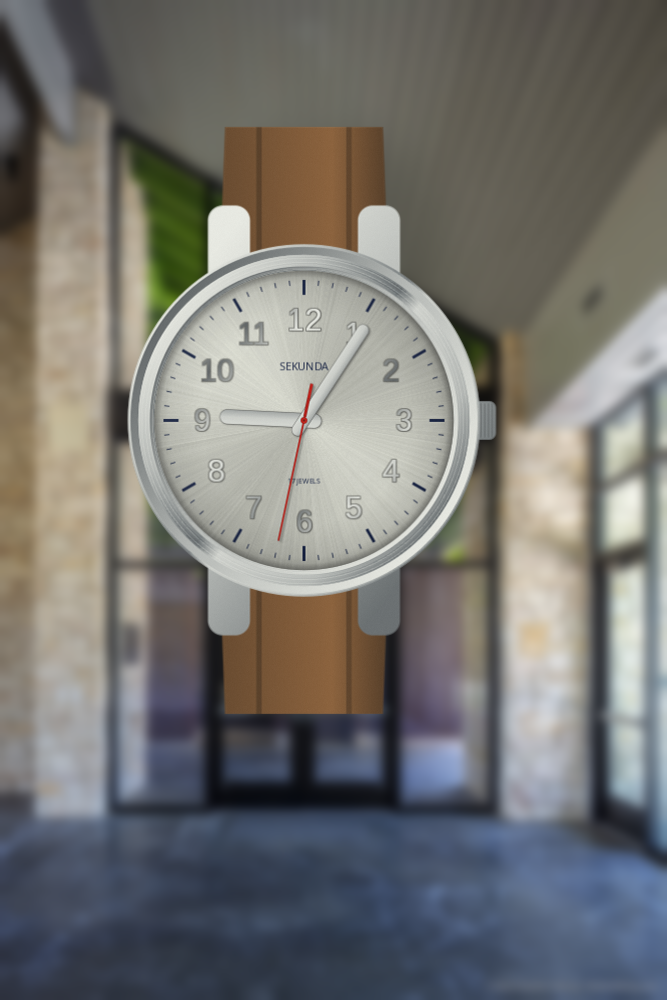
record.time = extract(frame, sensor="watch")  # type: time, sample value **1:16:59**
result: **9:05:32**
